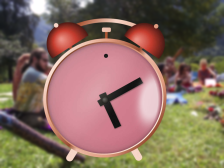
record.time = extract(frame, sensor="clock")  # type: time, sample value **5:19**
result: **5:10**
